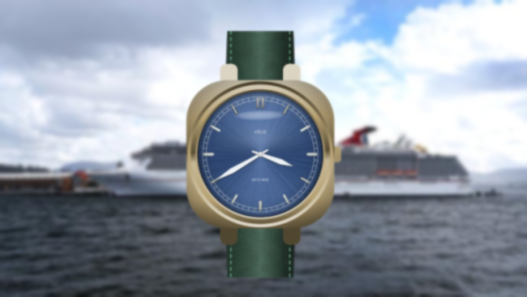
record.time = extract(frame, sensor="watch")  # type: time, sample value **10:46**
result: **3:40**
